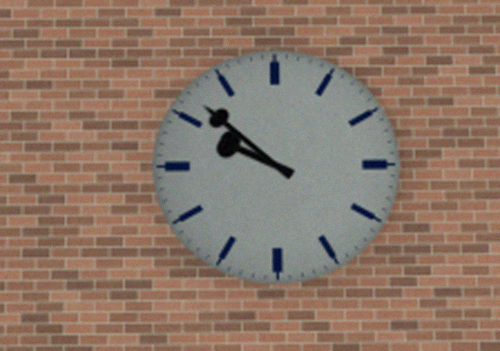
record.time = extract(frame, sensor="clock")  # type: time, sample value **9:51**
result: **9:52**
